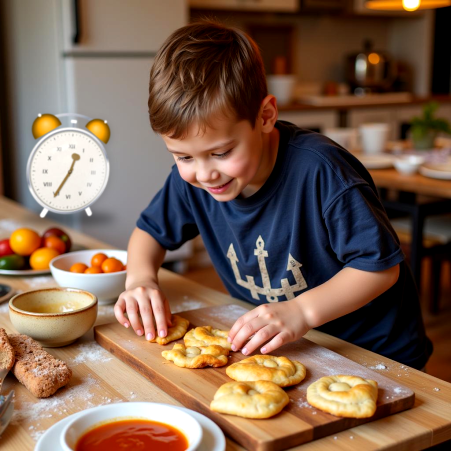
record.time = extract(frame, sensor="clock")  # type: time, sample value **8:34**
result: **12:35**
